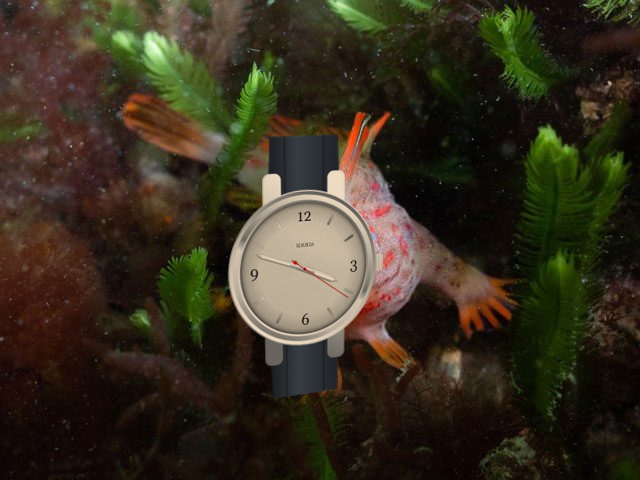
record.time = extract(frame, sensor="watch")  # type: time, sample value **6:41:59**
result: **3:48:21**
